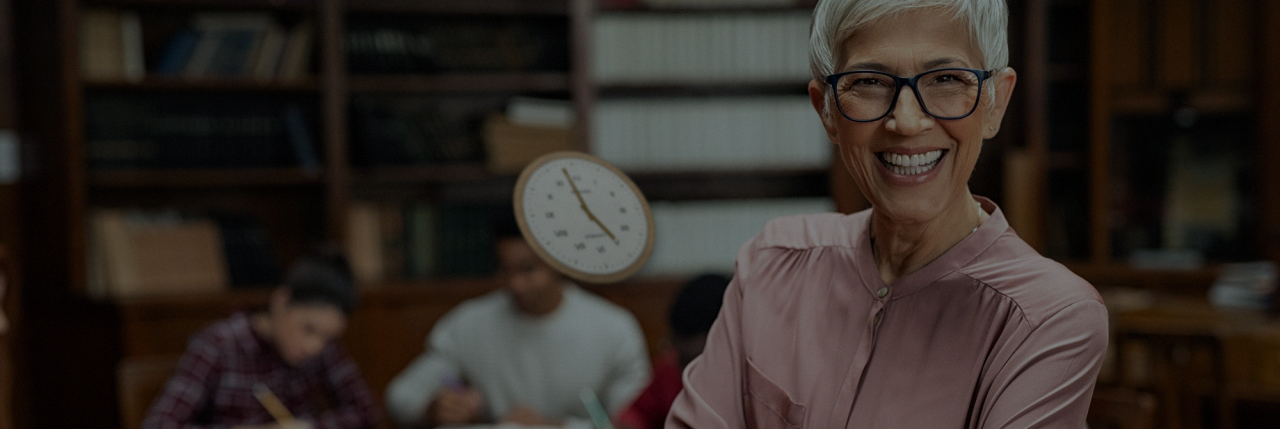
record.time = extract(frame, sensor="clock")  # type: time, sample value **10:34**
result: **4:58**
